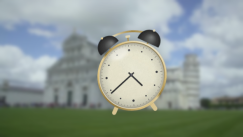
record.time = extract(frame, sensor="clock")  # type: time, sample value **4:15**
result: **4:39**
